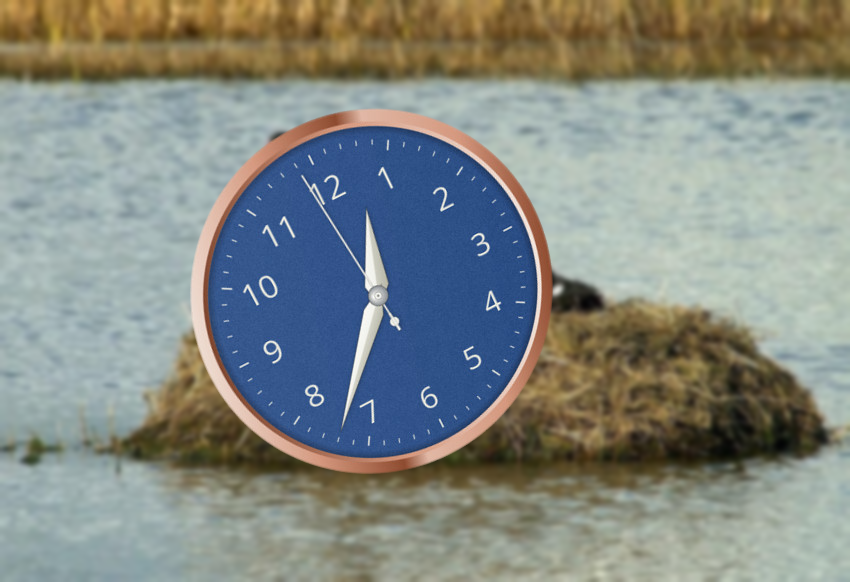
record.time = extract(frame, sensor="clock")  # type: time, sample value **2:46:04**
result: **12:36:59**
